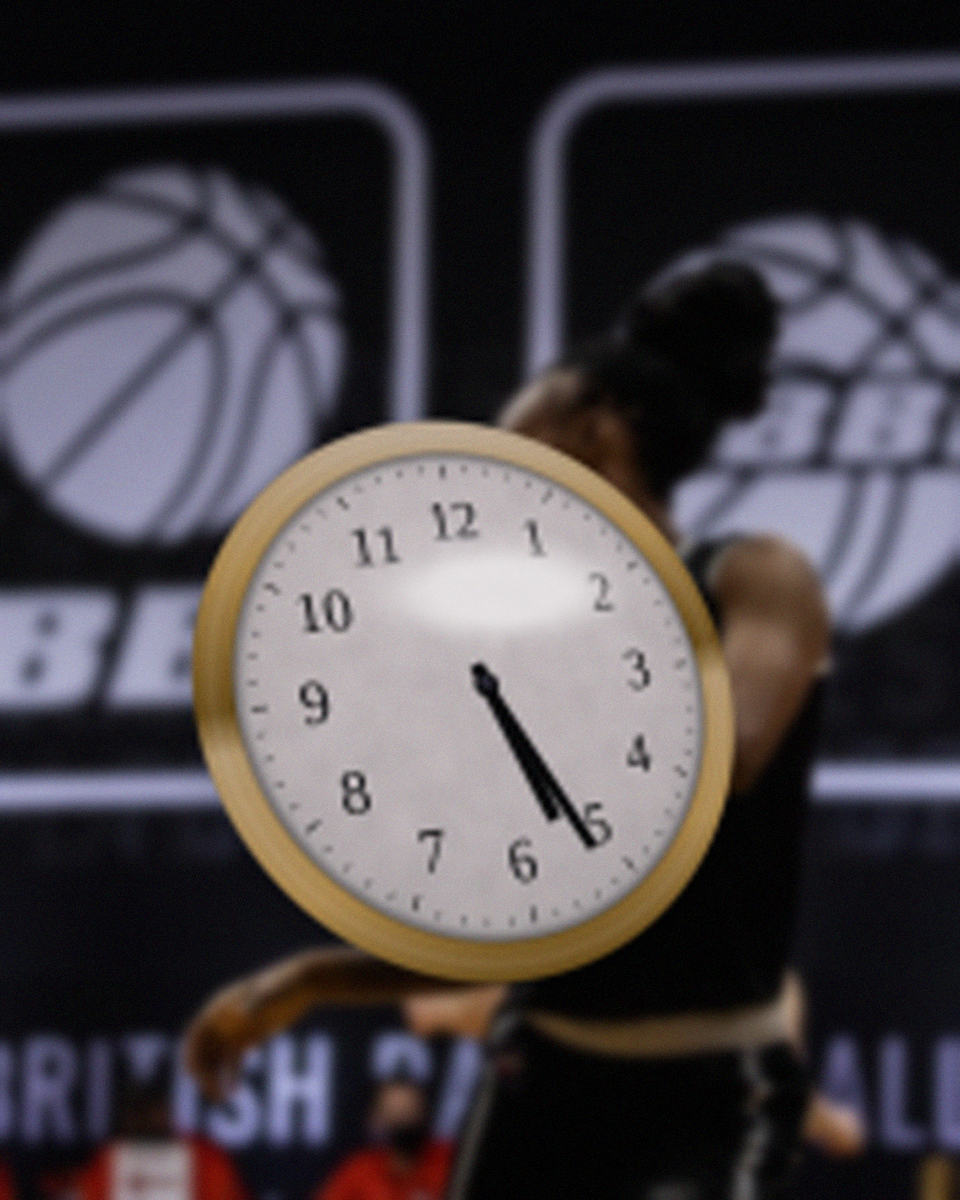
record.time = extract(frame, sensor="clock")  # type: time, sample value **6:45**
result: **5:26**
